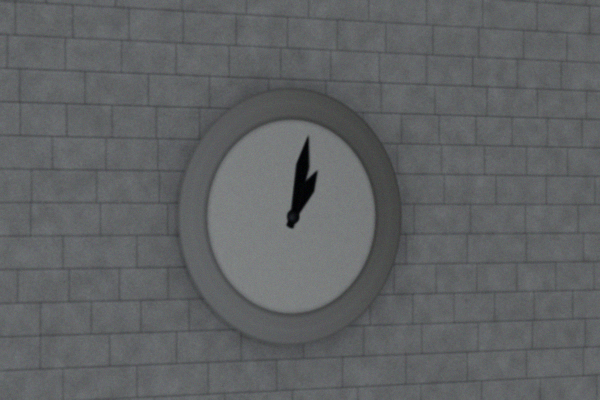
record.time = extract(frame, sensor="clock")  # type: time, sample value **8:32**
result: **1:02**
